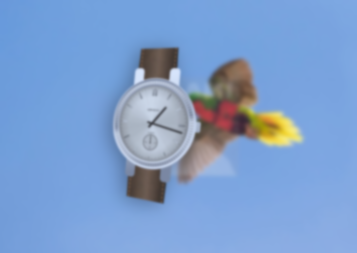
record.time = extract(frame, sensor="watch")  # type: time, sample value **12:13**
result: **1:17**
